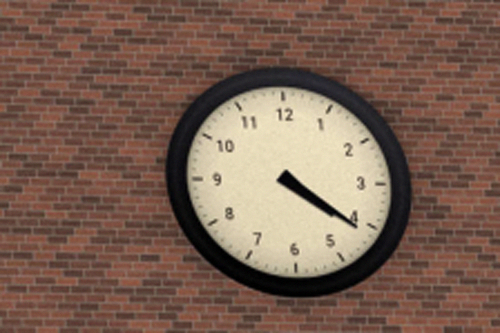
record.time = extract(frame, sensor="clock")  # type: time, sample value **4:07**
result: **4:21**
